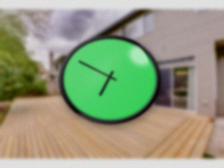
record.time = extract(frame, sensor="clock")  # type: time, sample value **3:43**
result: **6:50**
